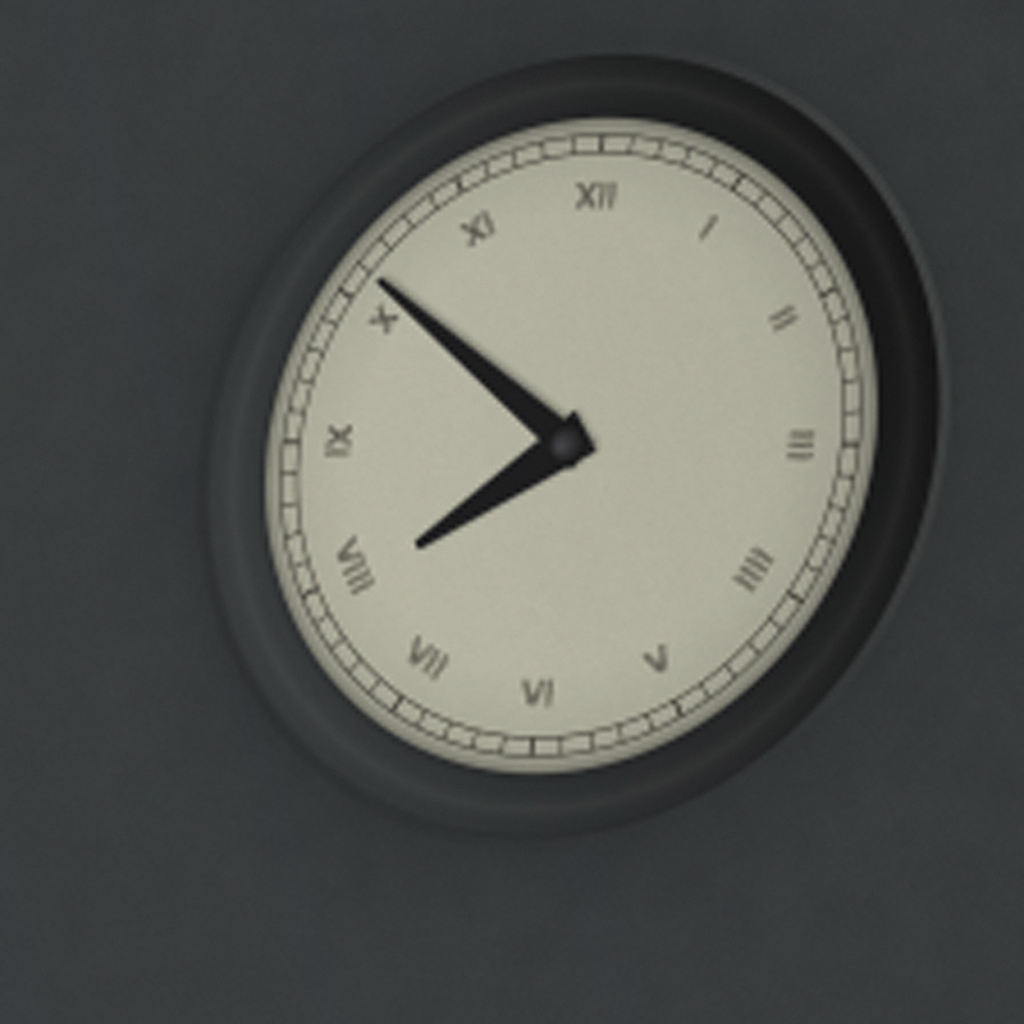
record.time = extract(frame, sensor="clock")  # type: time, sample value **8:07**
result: **7:51**
